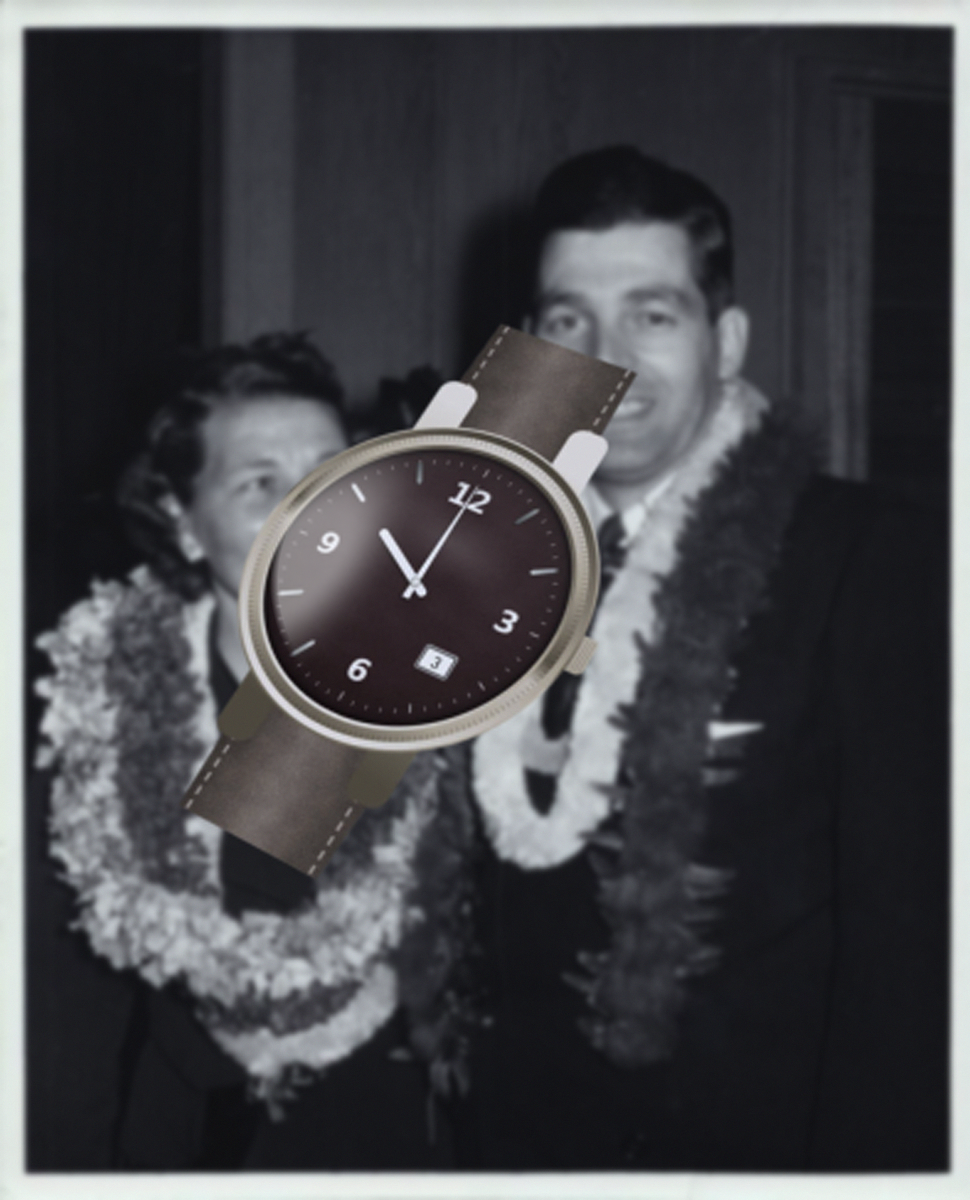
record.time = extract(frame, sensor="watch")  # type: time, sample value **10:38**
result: **10:00**
